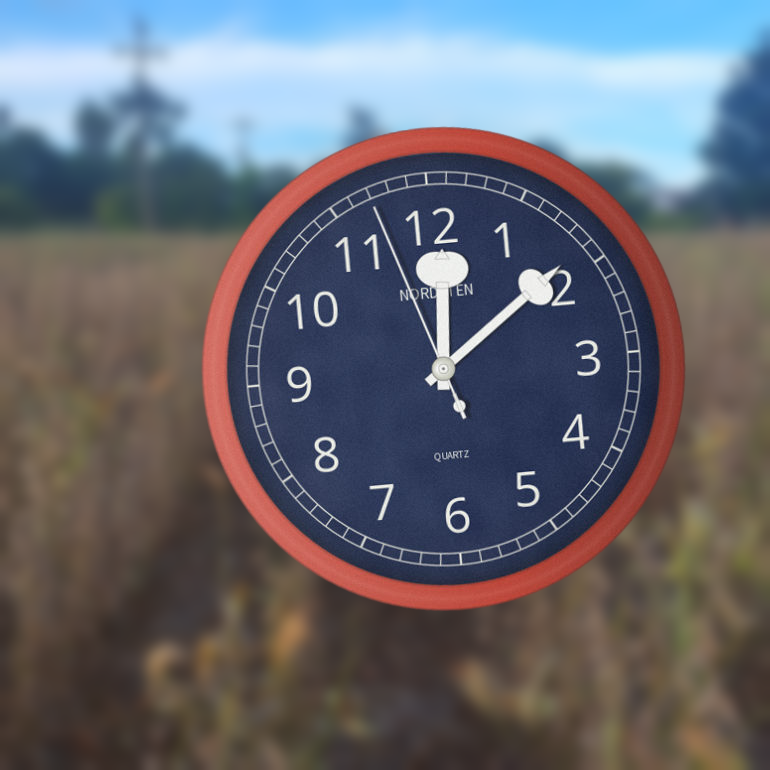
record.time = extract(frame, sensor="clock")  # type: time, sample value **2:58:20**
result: **12:08:57**
